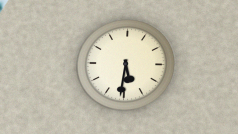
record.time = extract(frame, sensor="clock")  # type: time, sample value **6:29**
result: **5:31**
